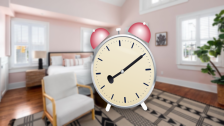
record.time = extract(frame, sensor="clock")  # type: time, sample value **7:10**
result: **8:10**
